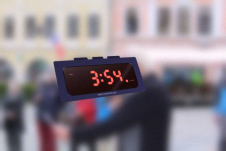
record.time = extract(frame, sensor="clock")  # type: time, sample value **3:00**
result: **3:54**
